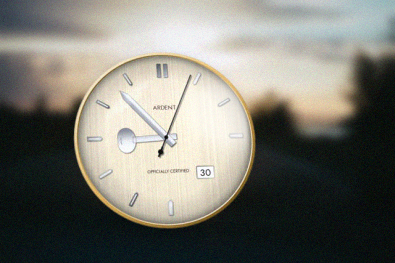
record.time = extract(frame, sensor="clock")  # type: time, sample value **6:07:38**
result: **8:53:04**
